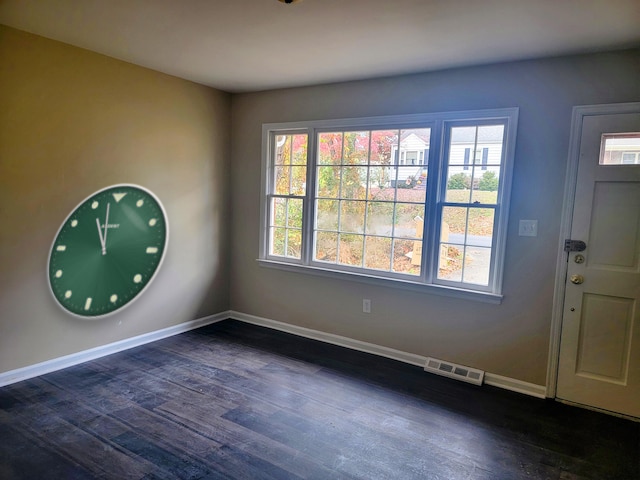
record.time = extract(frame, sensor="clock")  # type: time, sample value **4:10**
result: **10:58**
